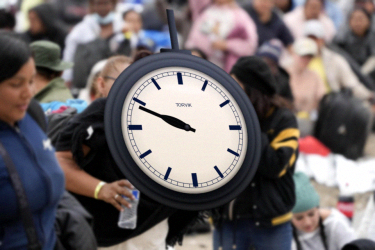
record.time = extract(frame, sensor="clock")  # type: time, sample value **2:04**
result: **9:49**
